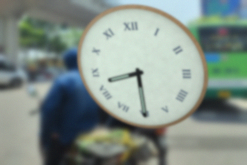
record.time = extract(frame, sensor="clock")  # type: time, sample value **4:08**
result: **8:30**
